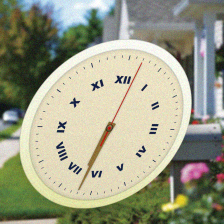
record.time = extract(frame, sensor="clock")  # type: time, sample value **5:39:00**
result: **6:32:02**
